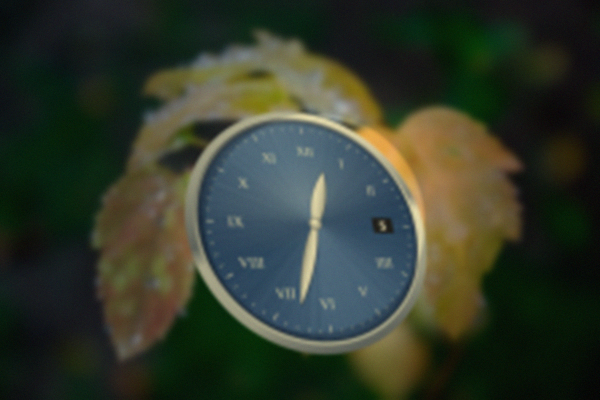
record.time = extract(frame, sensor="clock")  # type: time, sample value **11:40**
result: **12:33**
